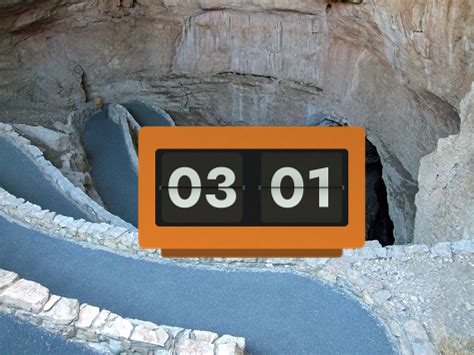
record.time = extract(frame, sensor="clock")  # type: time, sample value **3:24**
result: **3:01**
